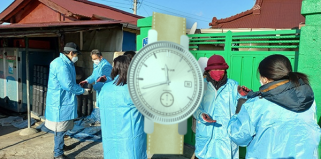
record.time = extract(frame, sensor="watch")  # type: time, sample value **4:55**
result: **11:42**
